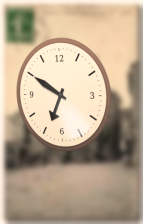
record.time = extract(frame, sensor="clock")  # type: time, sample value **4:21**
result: **6:50**
